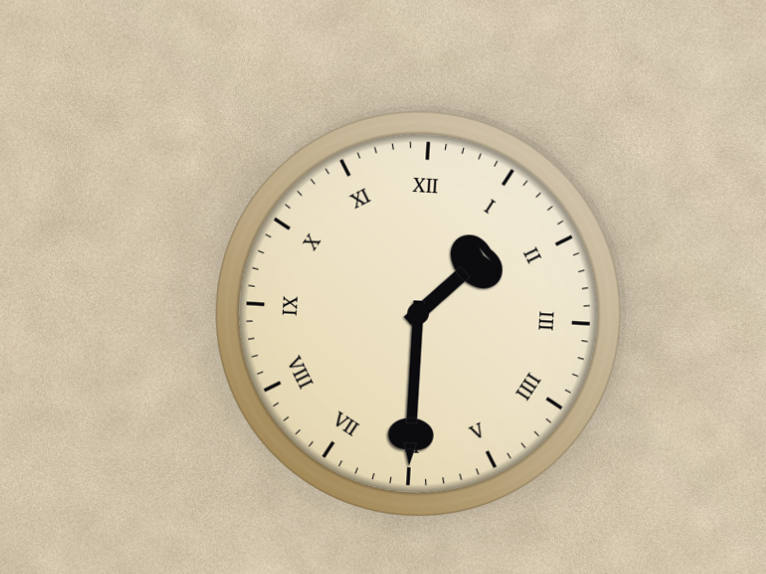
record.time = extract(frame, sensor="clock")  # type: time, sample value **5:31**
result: **1:30**
